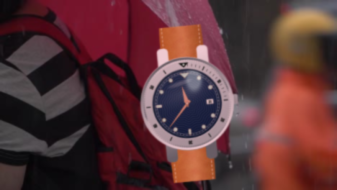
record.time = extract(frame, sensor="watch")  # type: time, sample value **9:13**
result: **11:37**
